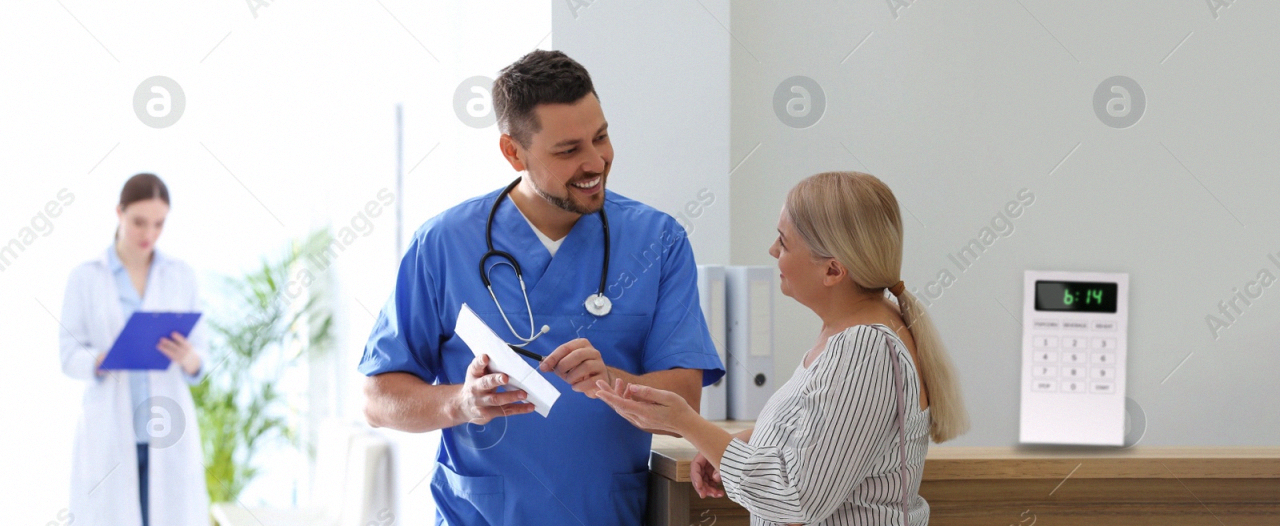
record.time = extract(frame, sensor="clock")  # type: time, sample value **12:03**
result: **6:14**
